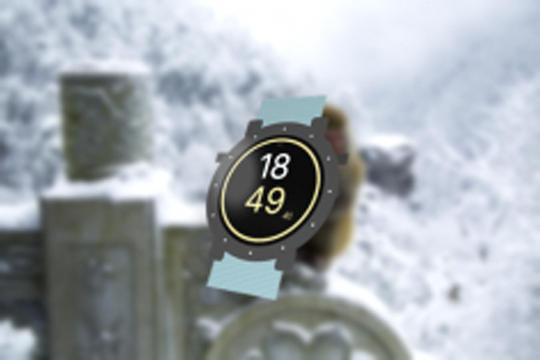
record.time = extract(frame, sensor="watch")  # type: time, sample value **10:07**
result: **18:49**
